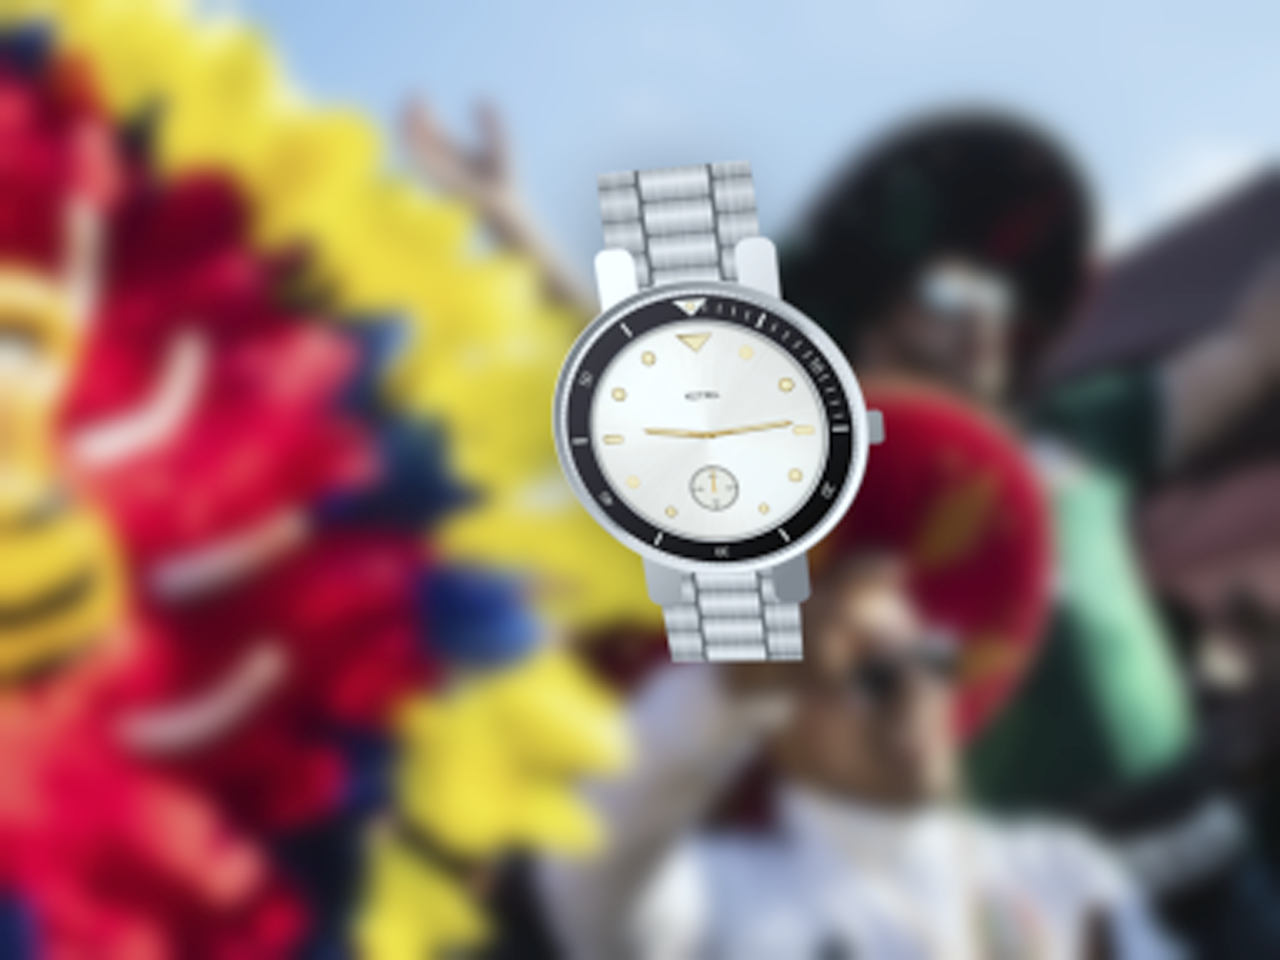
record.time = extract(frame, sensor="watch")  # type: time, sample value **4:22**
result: **9:14**
